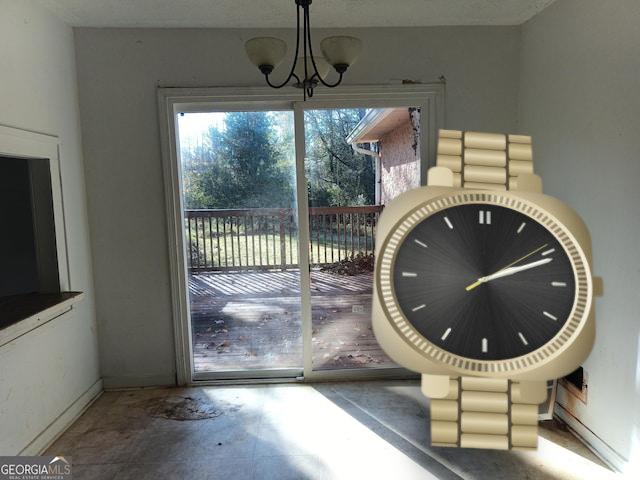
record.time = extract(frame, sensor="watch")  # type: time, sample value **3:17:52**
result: **2:11:09**
